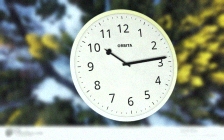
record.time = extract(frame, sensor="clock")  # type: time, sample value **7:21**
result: **10:14**
